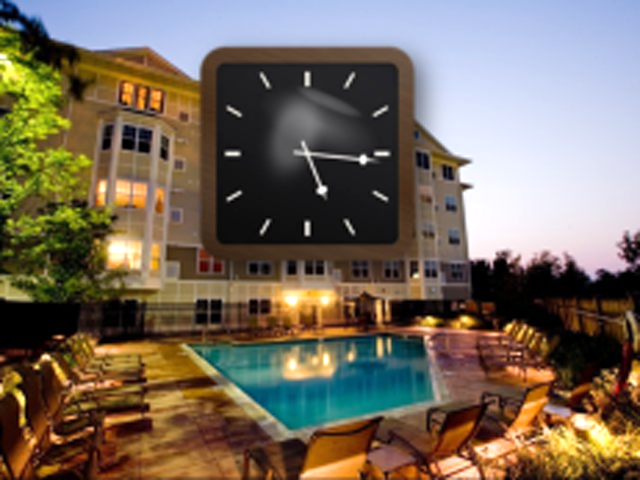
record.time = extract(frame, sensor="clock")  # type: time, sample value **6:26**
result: **5:16**
